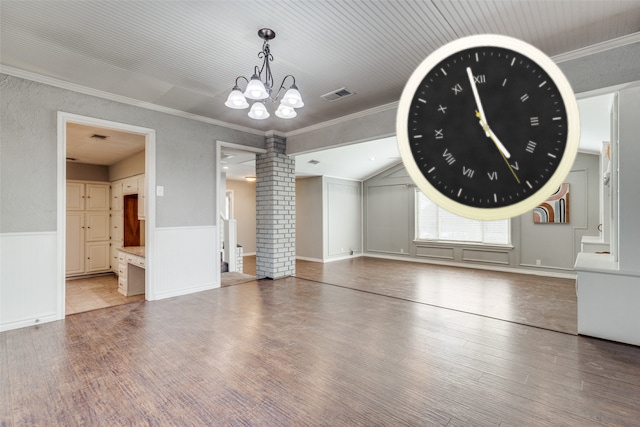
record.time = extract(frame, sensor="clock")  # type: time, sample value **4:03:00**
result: **4:58:26**
